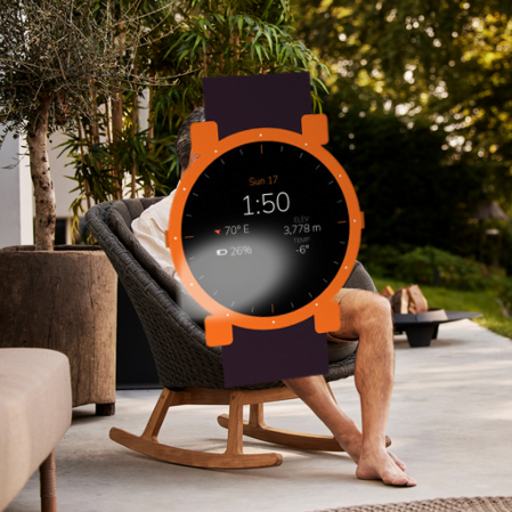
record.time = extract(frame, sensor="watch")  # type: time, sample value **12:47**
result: **1:50**
